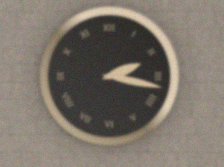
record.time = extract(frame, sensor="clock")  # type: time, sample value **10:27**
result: **2:17**
